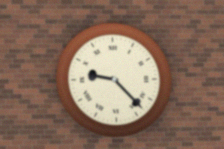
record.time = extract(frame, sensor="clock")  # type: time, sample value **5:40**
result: **9:23**
